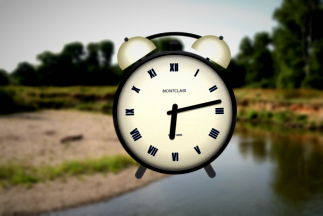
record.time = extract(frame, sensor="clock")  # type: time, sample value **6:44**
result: **6:13**
